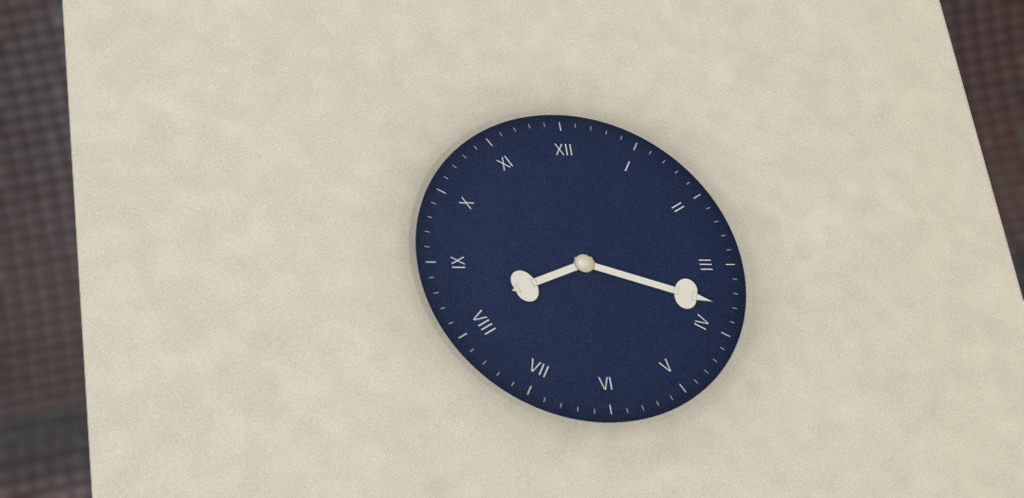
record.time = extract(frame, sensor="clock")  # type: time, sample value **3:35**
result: **8:18**
